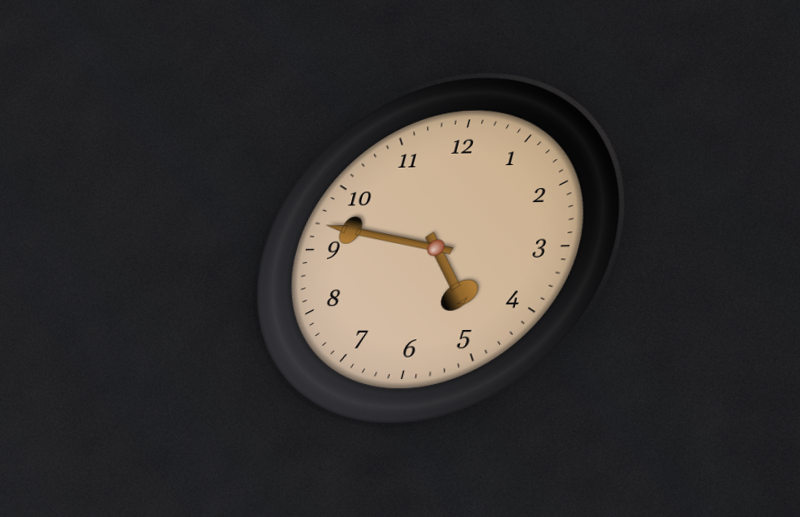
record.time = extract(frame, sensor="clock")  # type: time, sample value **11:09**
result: **4:47**
